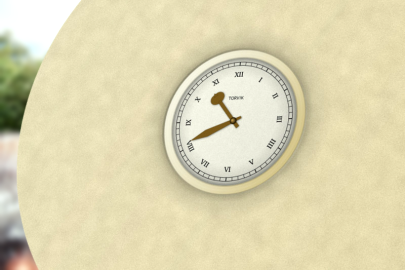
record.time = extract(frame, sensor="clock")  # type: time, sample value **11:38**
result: **10:41**
